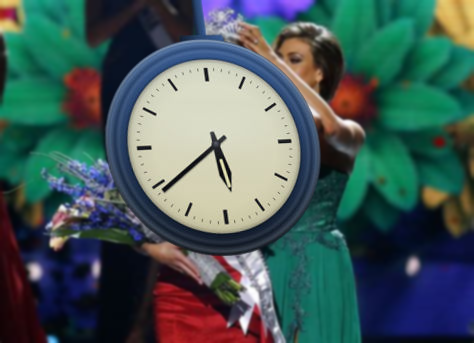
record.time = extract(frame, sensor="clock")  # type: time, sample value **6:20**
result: **5:39**
